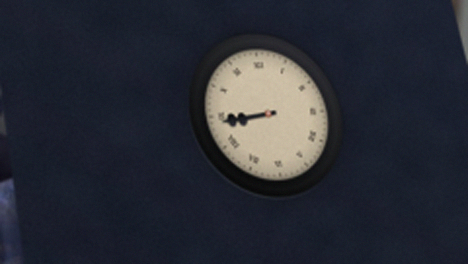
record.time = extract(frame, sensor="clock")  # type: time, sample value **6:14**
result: **8:44**
